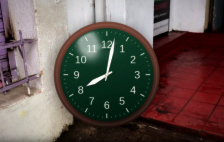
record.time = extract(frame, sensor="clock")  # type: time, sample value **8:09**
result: **8:02**
